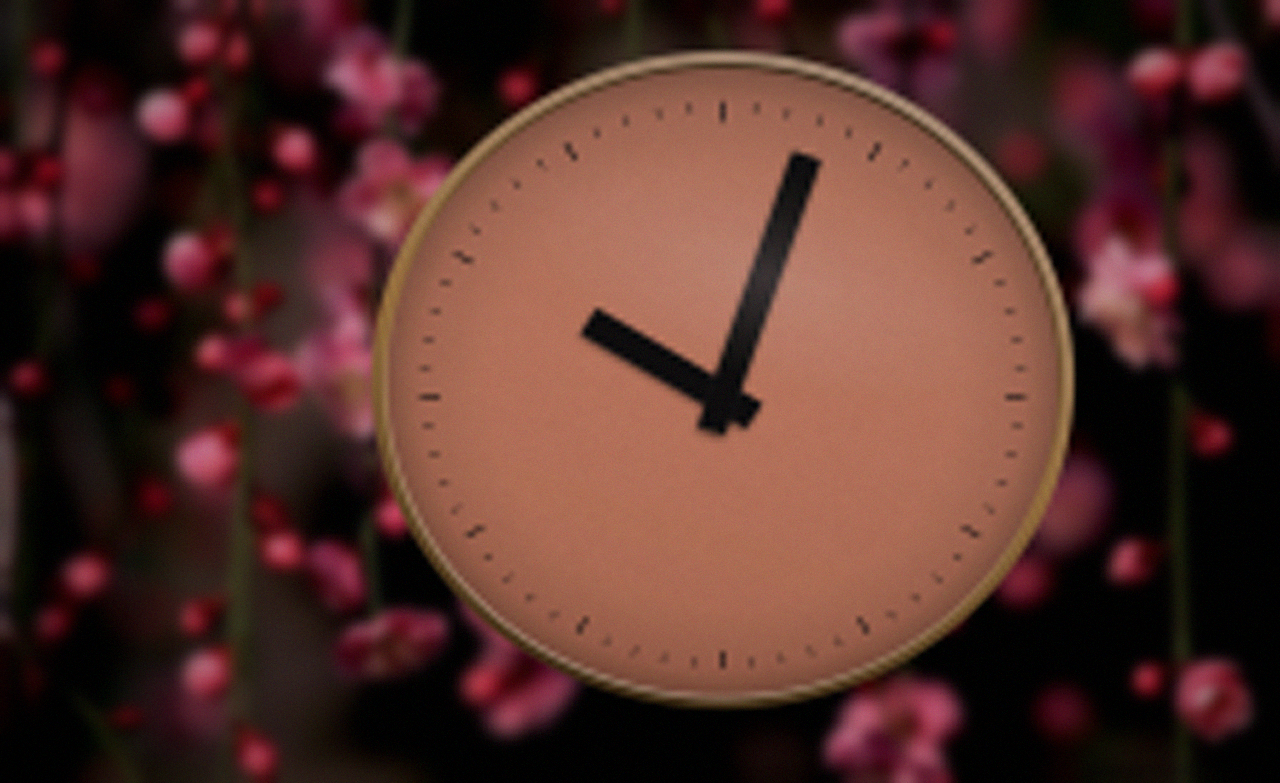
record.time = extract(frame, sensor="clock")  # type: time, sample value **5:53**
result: **10:03**
